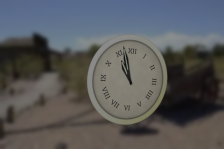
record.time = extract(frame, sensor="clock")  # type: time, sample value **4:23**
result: **10:57**
